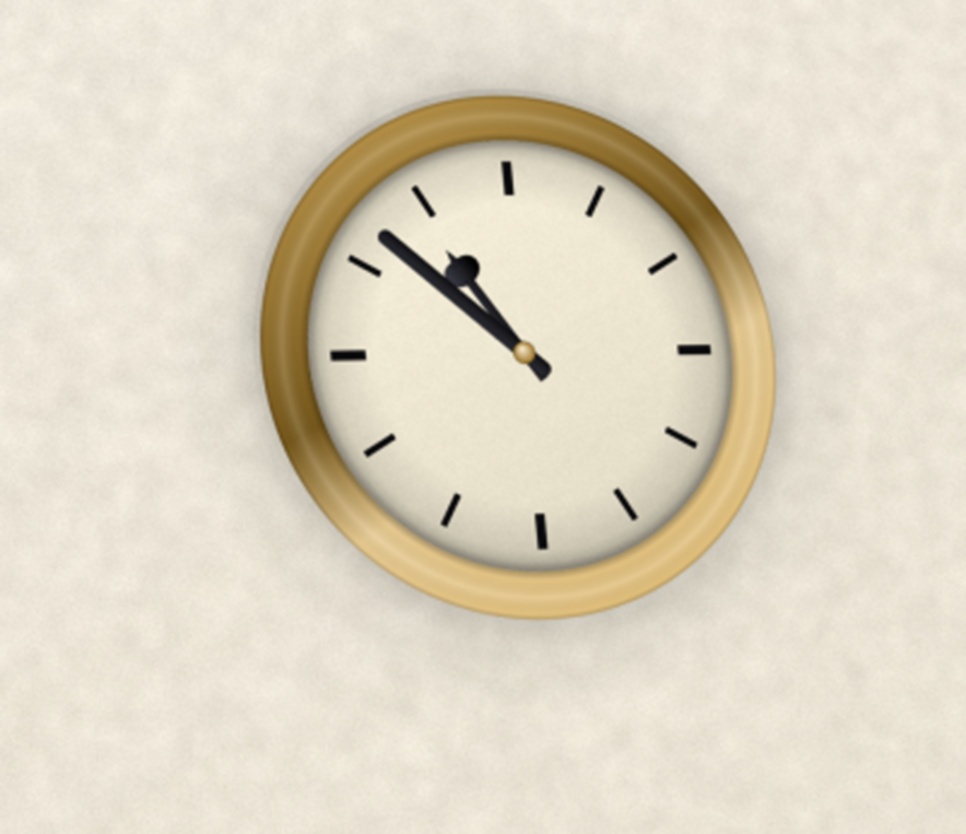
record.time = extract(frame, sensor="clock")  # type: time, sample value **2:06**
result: **10:52**
